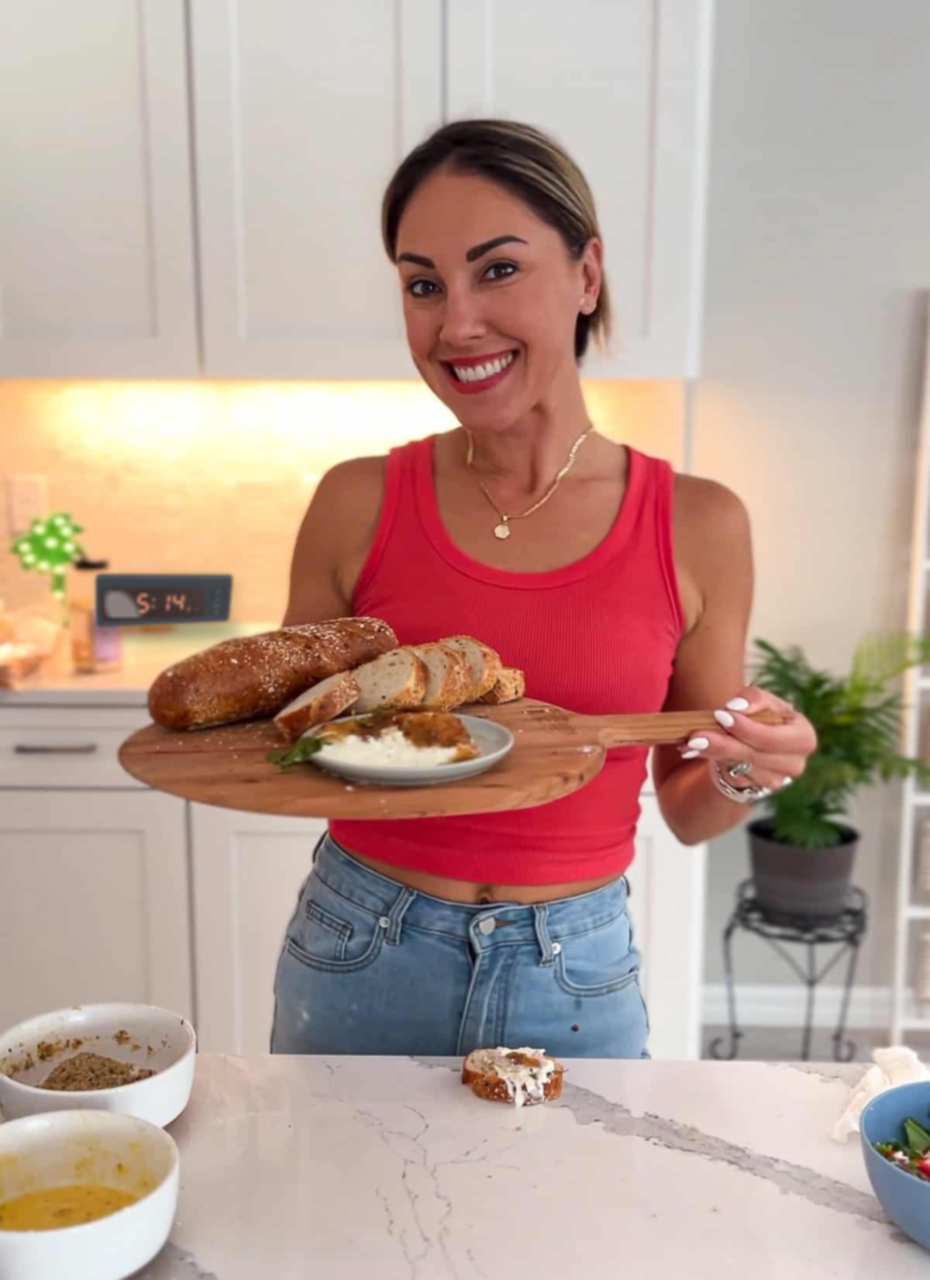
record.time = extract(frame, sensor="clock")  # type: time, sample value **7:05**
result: **5:14**
